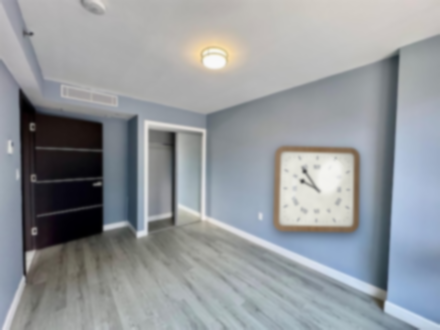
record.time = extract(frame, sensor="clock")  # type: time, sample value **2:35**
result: **9:54**
